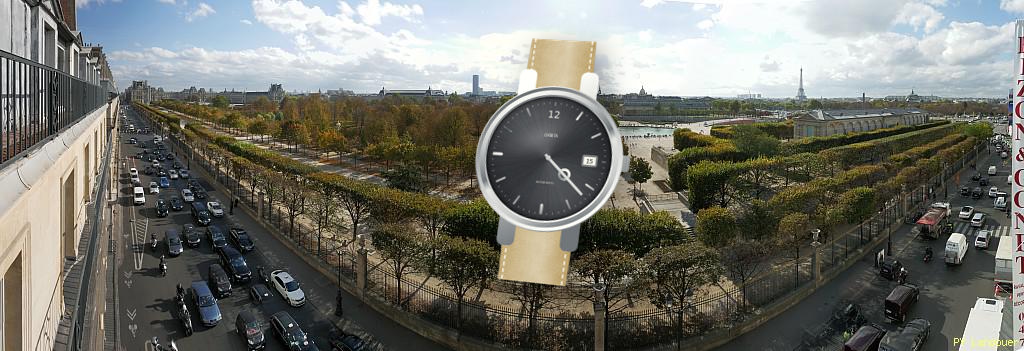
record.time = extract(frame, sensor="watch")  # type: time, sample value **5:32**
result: **4:22**
